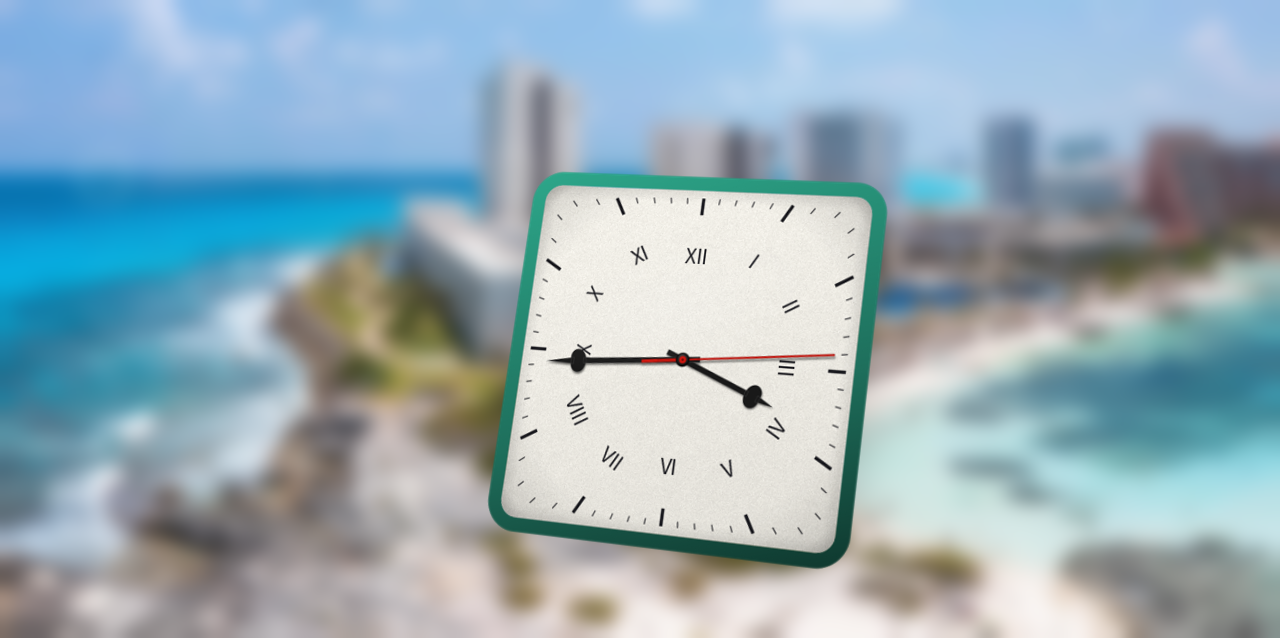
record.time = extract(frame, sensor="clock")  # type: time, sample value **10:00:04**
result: **3:44:14**
